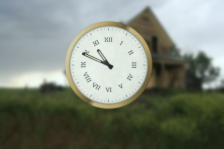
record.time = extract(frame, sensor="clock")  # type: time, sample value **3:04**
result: **10:49**
